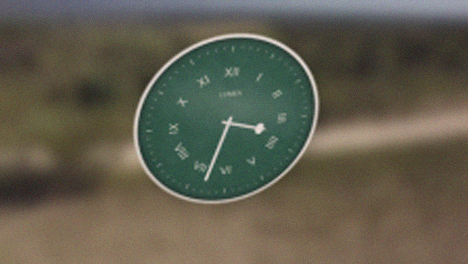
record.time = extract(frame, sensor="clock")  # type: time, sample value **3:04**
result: **3:33**
